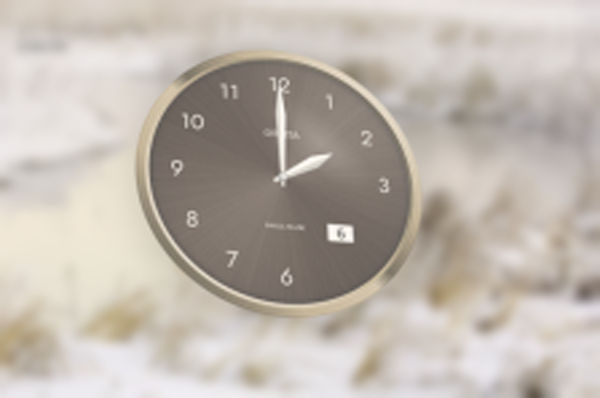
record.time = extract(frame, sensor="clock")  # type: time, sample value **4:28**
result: **2:00**
